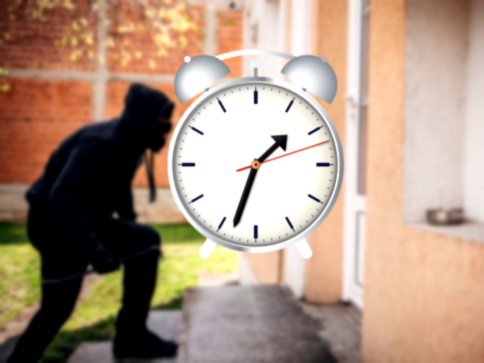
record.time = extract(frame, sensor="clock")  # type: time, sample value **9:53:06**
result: **1:33:12**
